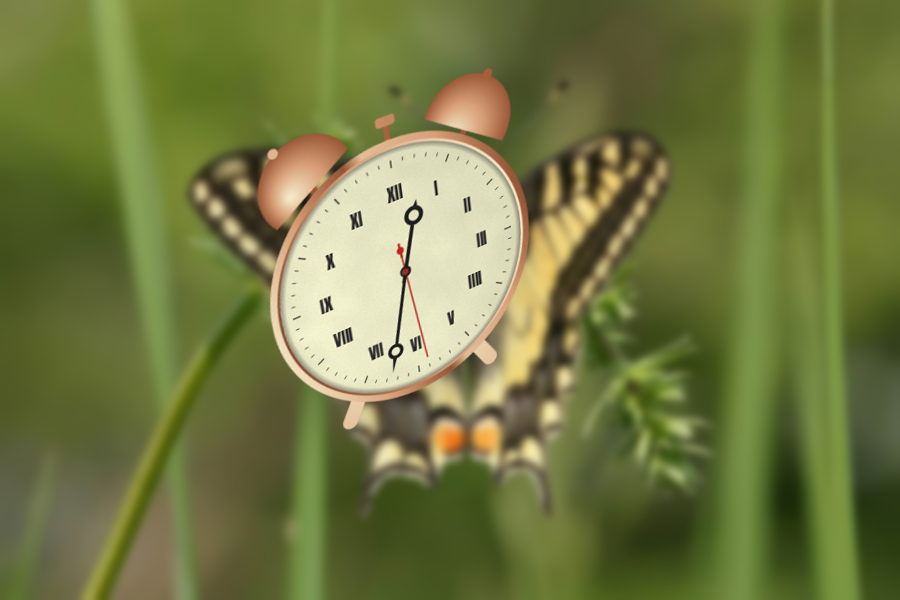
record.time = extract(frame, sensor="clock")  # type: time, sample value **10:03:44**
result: **12:32:29**
